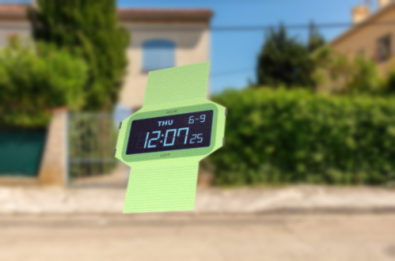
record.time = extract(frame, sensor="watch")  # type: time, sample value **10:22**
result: **12:07**
